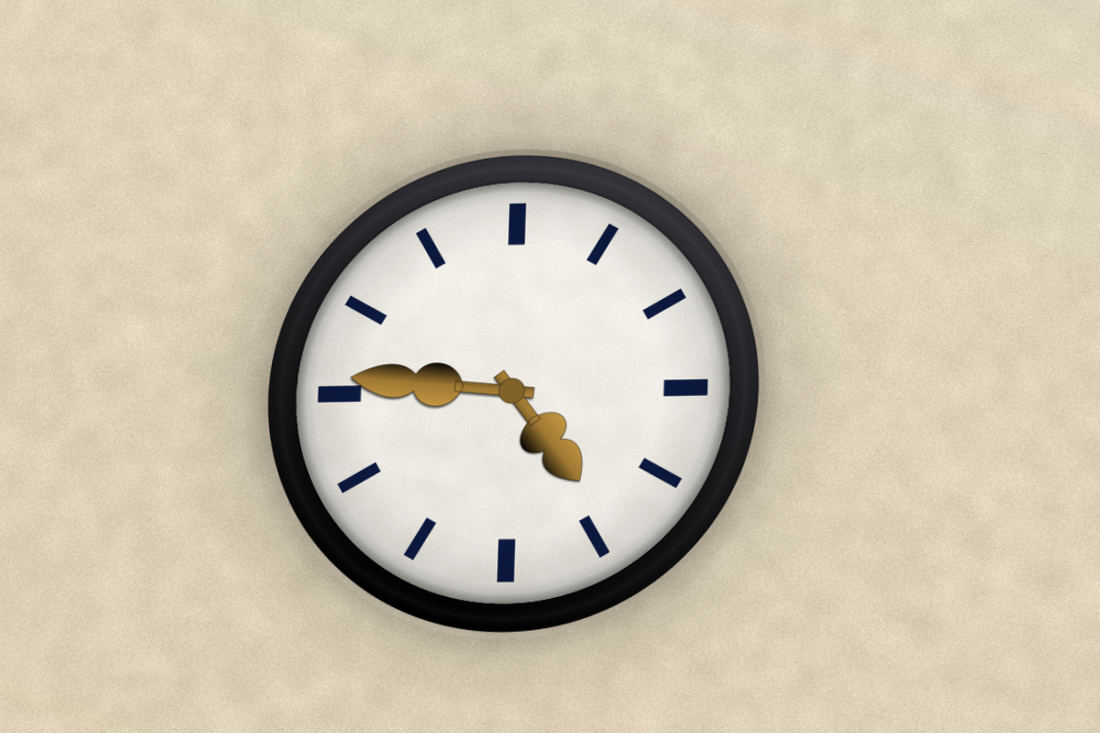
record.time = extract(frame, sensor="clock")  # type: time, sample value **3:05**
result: **4:46**
